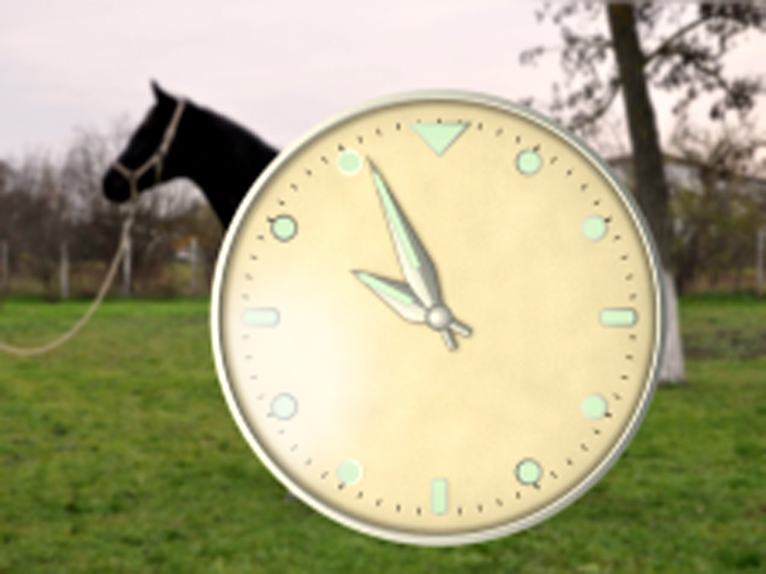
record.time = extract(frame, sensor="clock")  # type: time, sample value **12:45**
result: **9:56**
